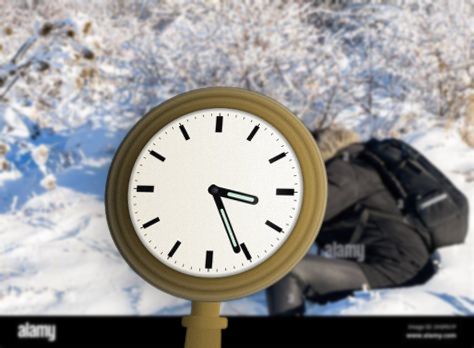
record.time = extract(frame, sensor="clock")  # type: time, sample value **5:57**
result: **3:26**
